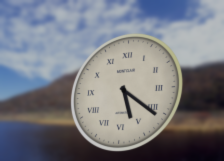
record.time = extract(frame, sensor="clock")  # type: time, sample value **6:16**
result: **5:21**
